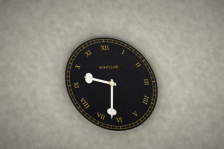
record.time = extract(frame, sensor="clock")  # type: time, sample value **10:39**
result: **9:32**
